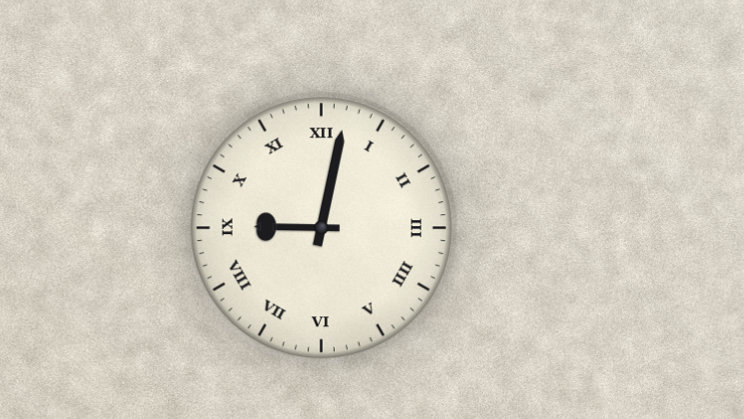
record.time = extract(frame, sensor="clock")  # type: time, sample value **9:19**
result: **9:02**
